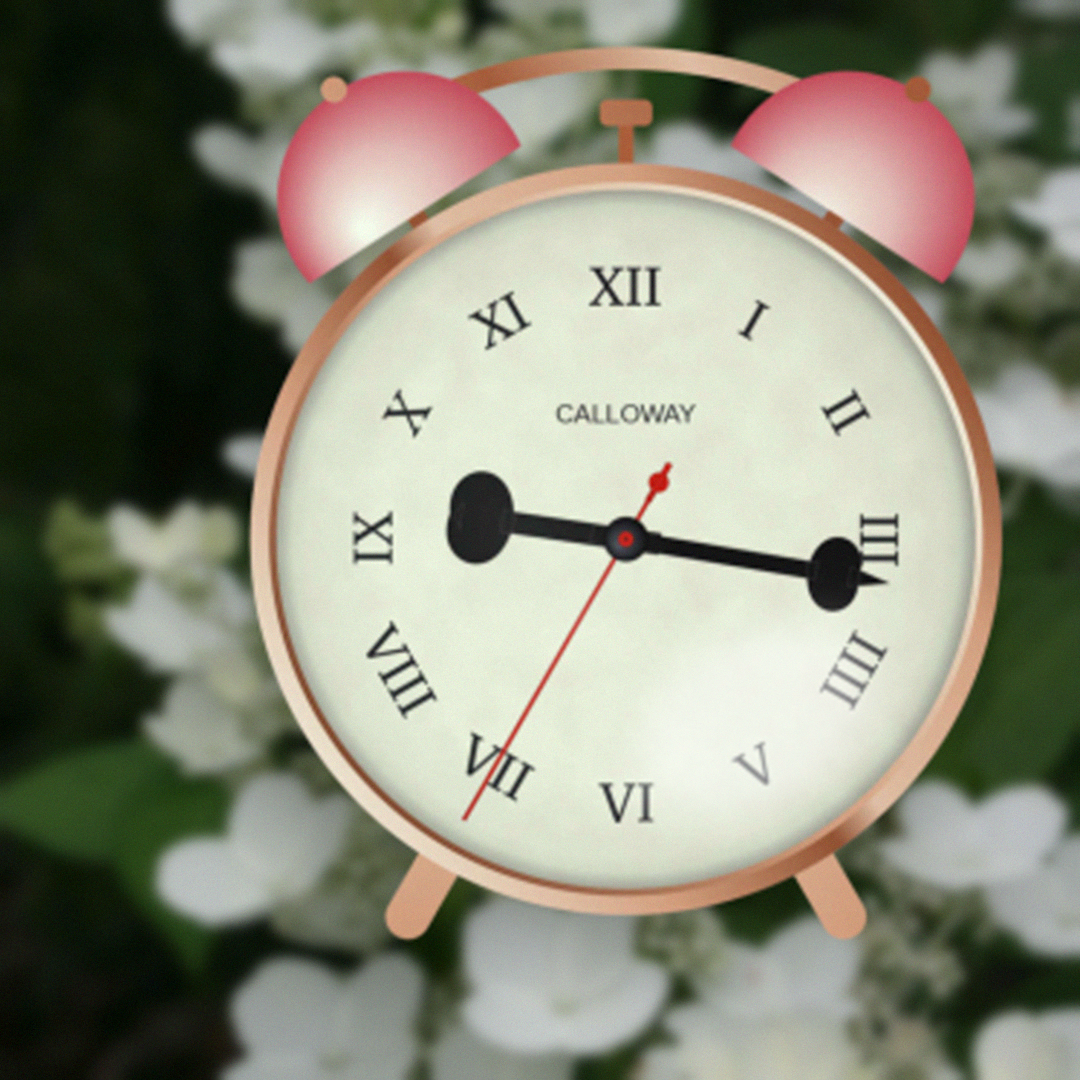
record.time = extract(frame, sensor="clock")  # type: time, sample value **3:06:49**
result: **9:16:35**
